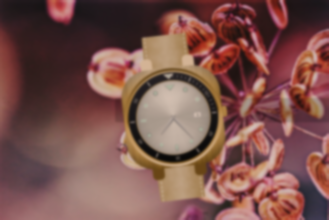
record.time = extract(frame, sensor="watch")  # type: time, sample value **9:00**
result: **7:24**
